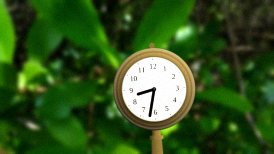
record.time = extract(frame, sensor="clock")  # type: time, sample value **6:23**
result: **8:32**
